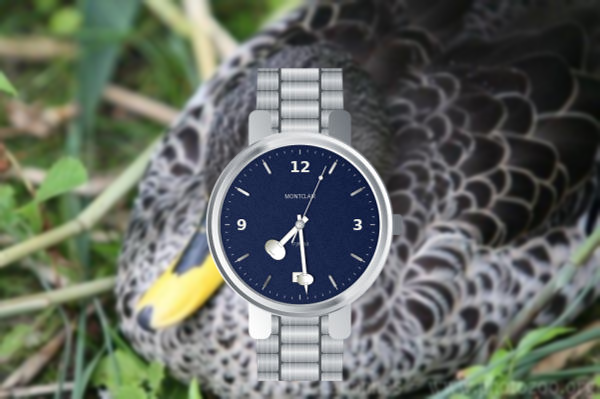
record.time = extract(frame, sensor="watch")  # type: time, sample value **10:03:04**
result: **7:29:04**
